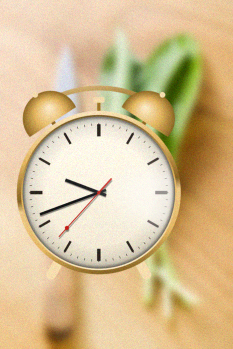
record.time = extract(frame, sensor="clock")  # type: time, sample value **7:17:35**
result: **9:41:37**
